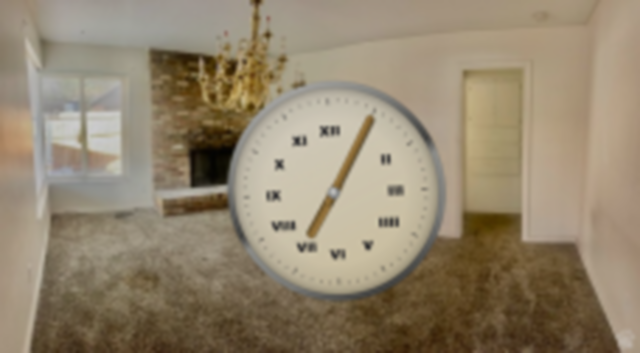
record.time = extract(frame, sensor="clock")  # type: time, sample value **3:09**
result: **7:05**
